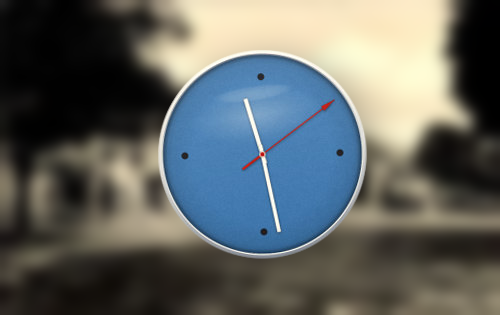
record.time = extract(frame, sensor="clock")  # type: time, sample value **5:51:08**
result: **11:28:09**
